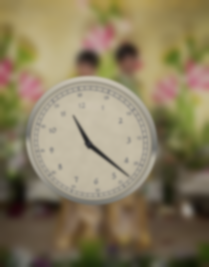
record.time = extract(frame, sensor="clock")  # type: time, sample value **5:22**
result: **11:23**
